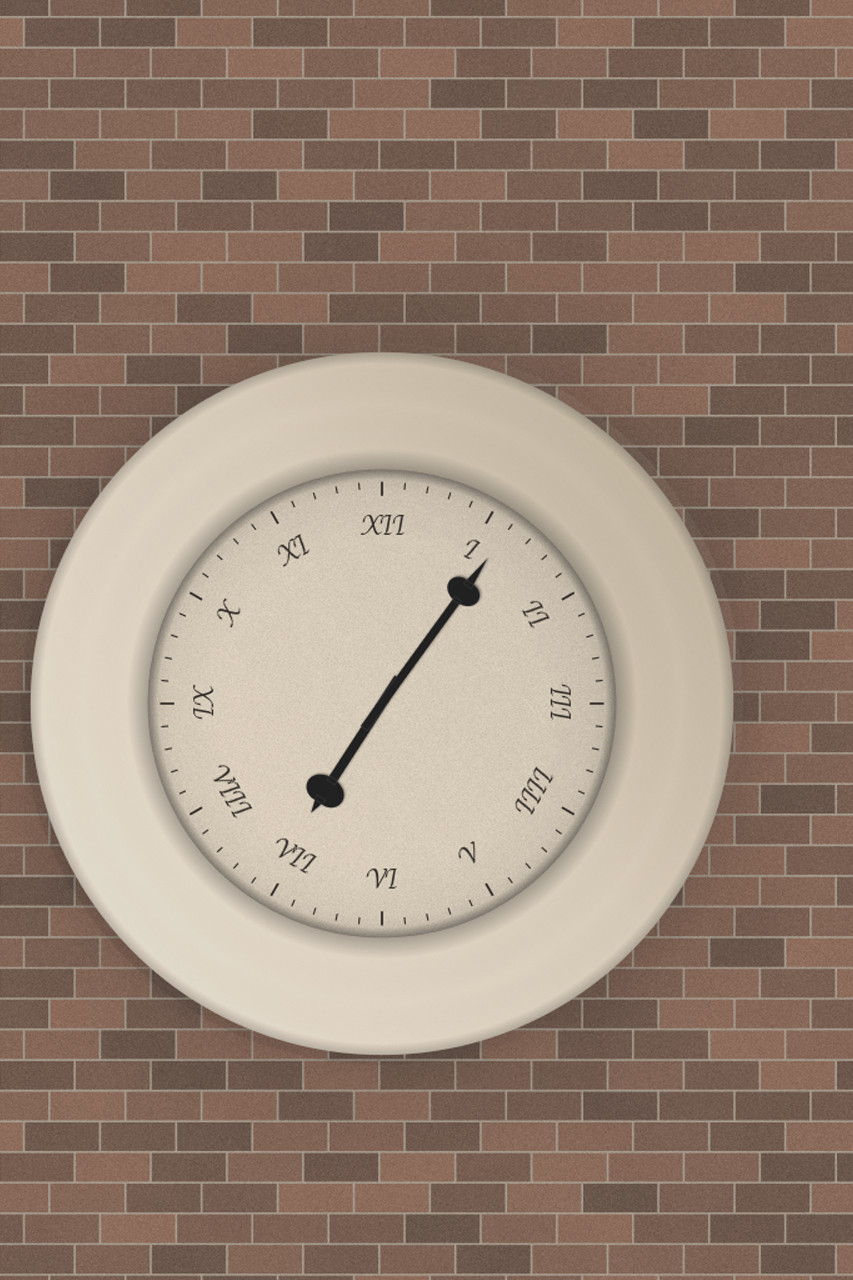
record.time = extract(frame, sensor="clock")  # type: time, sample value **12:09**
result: **7:06**
